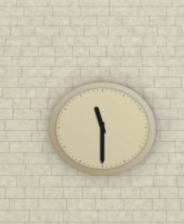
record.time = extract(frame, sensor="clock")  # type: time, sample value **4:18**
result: **11:30**
